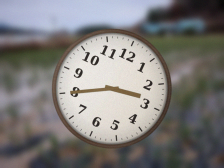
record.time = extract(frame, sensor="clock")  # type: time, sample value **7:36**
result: **2:40**
